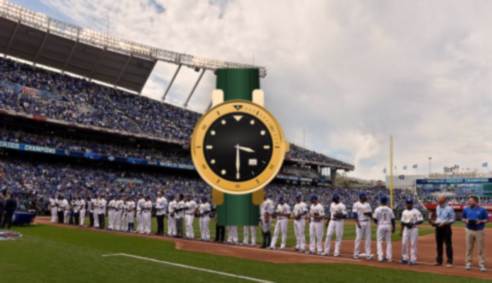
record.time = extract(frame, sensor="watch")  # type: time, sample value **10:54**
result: **3:30**
